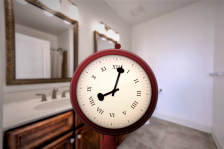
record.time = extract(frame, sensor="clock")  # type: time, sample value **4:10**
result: **8:02**
